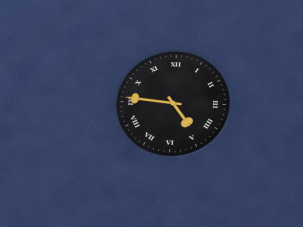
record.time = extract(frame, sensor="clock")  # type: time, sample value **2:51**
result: **4:46**
